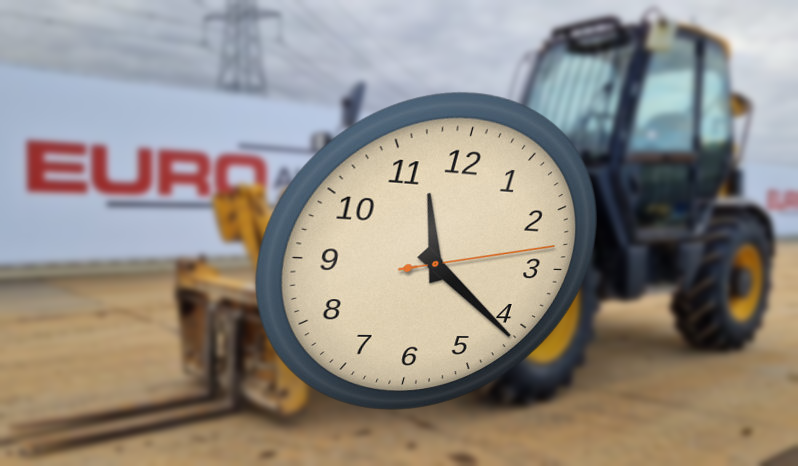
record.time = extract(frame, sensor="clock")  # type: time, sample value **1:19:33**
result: **11:21:13**
